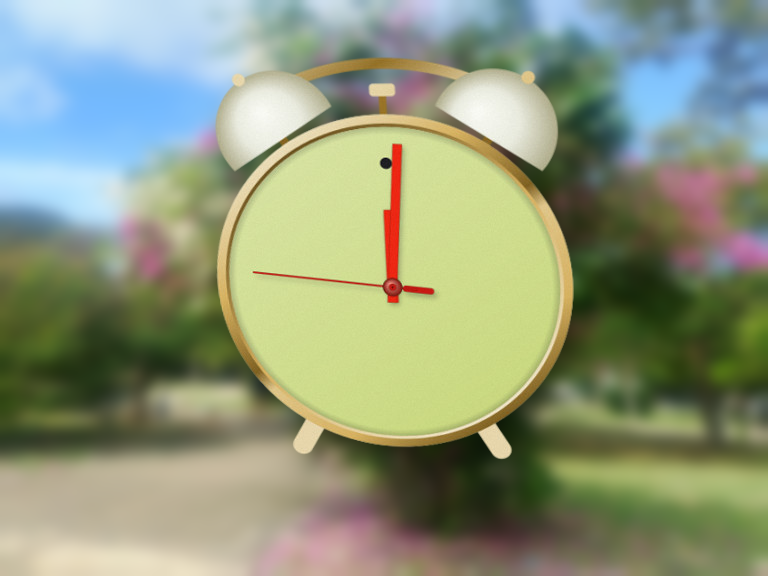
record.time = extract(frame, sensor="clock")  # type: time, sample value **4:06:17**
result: **12:00:46**
